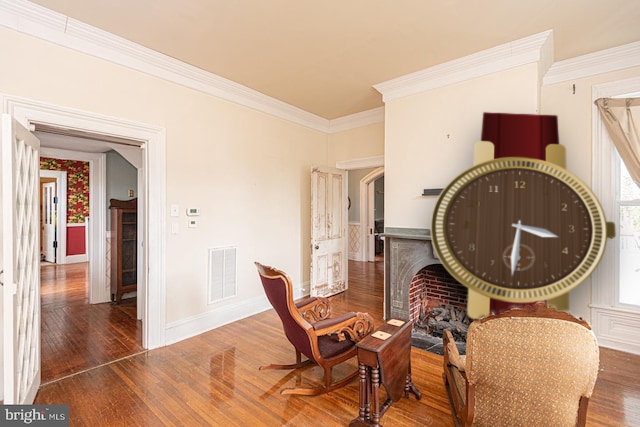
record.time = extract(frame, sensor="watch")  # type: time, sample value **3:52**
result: **3:31**
